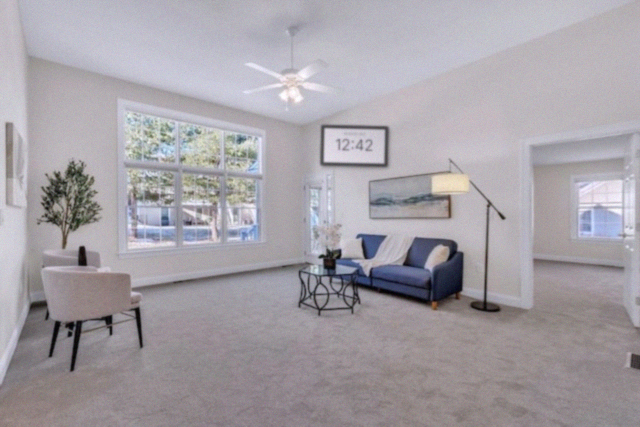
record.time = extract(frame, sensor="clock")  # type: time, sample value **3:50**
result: **12:42**
